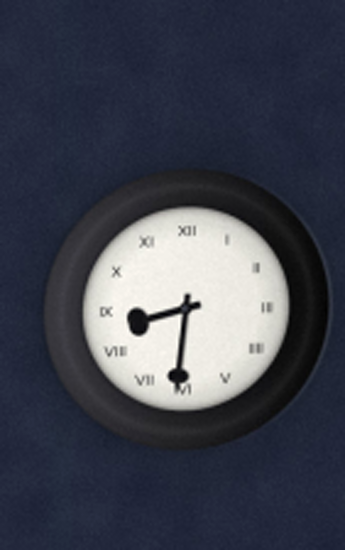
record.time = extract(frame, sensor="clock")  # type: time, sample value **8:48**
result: **8:31**
